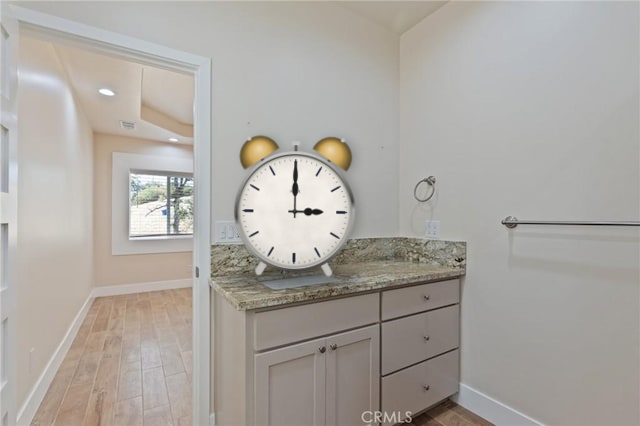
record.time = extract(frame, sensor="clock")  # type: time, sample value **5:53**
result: **3:00**
